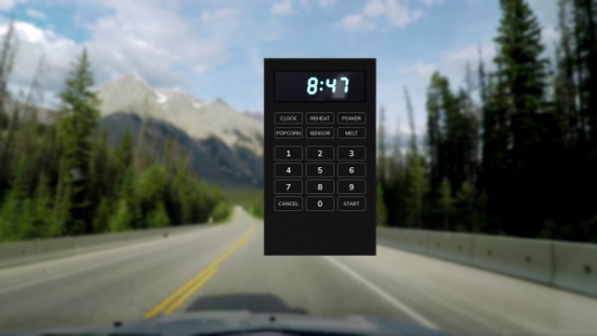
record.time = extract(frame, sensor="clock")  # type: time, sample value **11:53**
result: **8:47**
